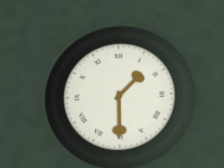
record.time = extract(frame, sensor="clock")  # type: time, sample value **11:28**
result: **1:30**
